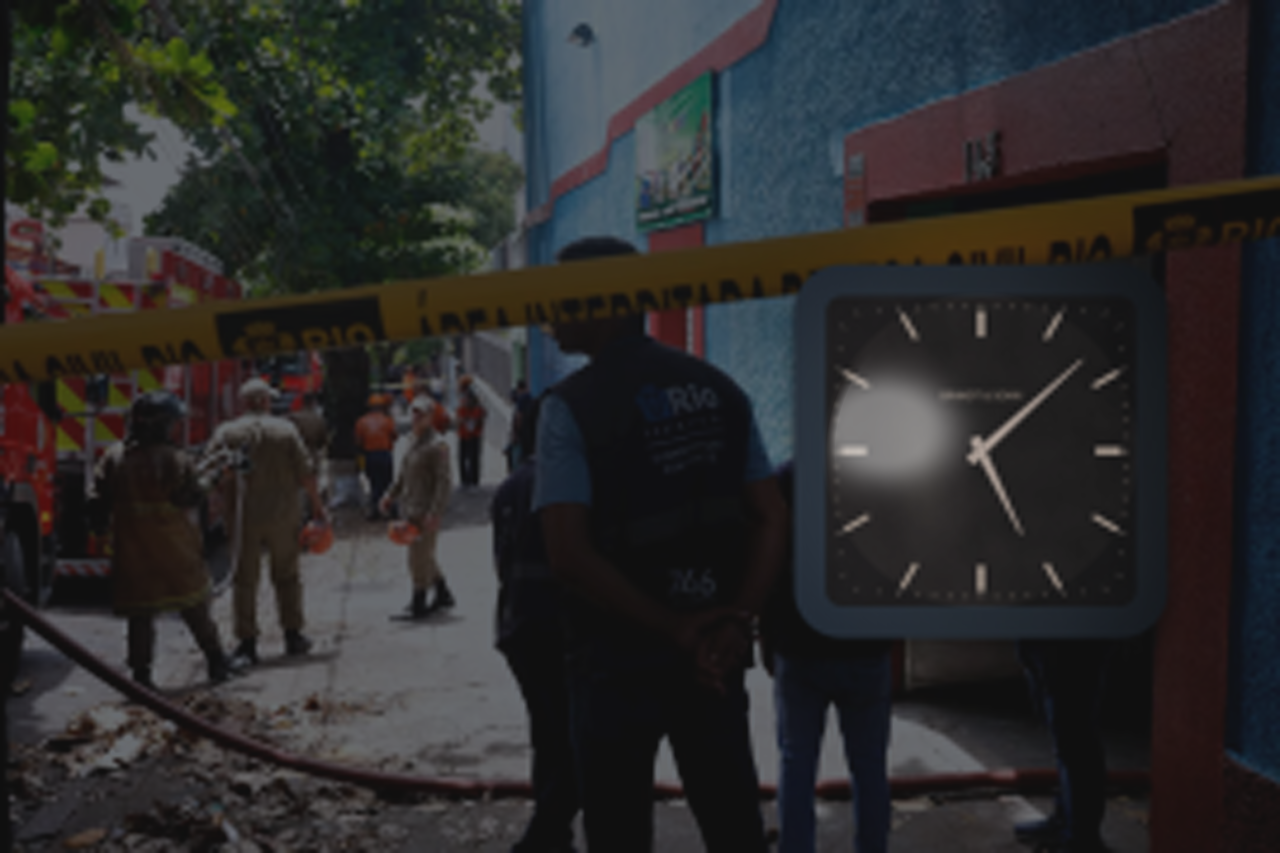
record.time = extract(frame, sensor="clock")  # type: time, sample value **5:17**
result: **5:08**
